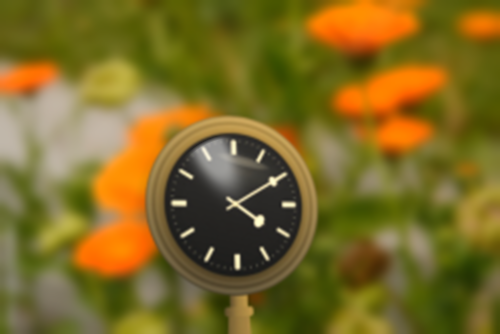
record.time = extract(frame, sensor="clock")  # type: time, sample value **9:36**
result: **4:10**
